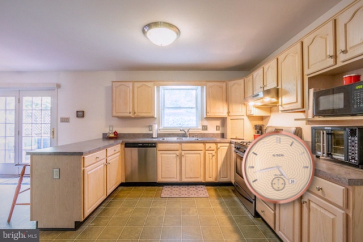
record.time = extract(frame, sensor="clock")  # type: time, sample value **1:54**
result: **4:43**
